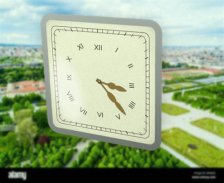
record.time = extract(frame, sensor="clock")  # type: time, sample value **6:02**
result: **3:23**
